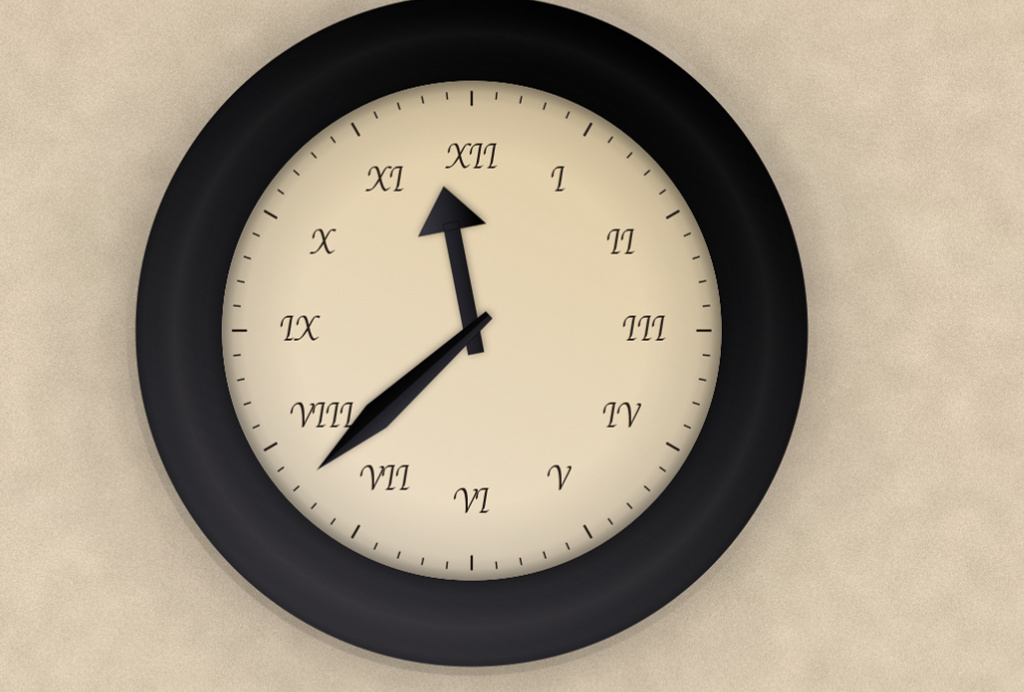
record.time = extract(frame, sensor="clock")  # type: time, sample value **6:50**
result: **11:38**
